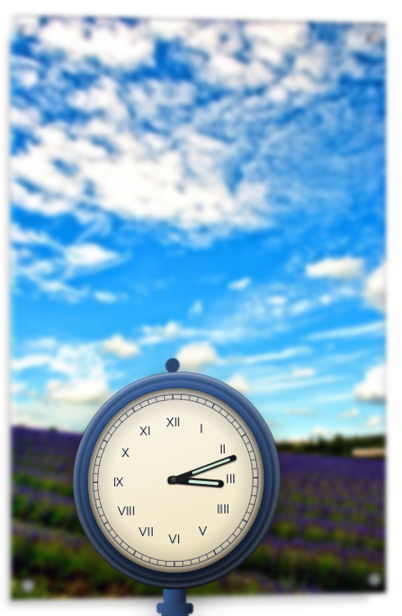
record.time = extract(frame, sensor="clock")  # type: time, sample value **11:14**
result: **3:12**
